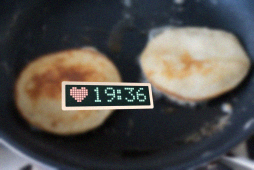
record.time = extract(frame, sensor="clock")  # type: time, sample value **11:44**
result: **19:36**
